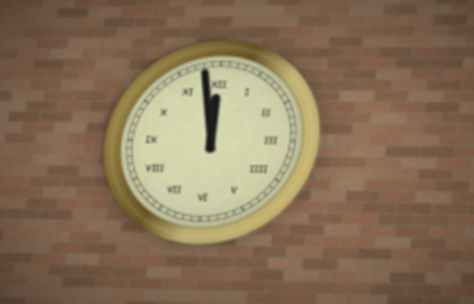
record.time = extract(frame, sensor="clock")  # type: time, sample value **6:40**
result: **11:58**
